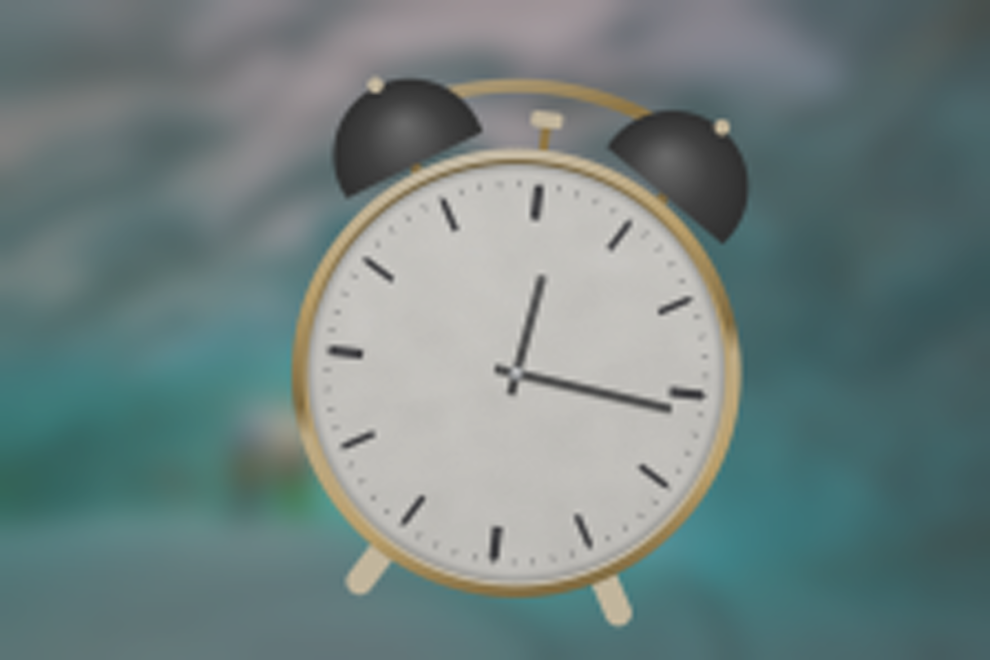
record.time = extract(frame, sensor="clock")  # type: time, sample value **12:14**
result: **12:16**
